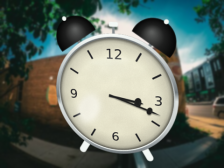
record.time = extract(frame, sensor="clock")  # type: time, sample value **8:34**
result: **3:18**
